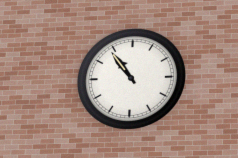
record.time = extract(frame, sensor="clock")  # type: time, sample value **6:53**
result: **10:54**
